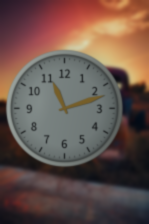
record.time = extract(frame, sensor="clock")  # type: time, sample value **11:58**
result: **11:12**
